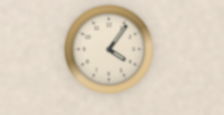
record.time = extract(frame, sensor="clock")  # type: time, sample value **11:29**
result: **4:06**
